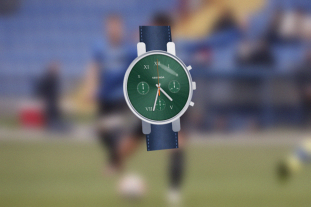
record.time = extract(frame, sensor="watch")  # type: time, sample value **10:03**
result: **4:33**
